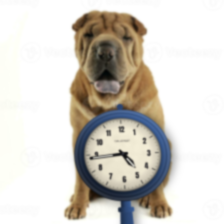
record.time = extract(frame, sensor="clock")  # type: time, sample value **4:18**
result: **4:44**
